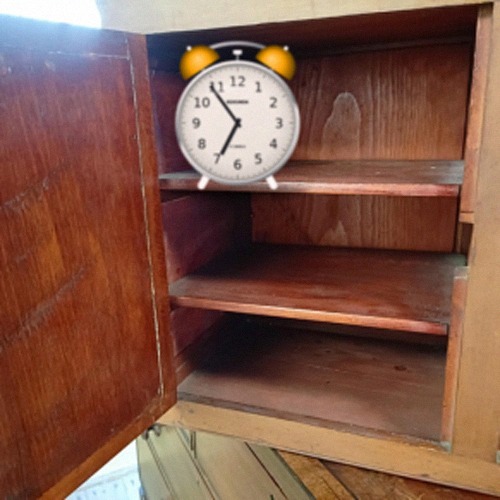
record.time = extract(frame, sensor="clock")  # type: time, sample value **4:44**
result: **6:54**
